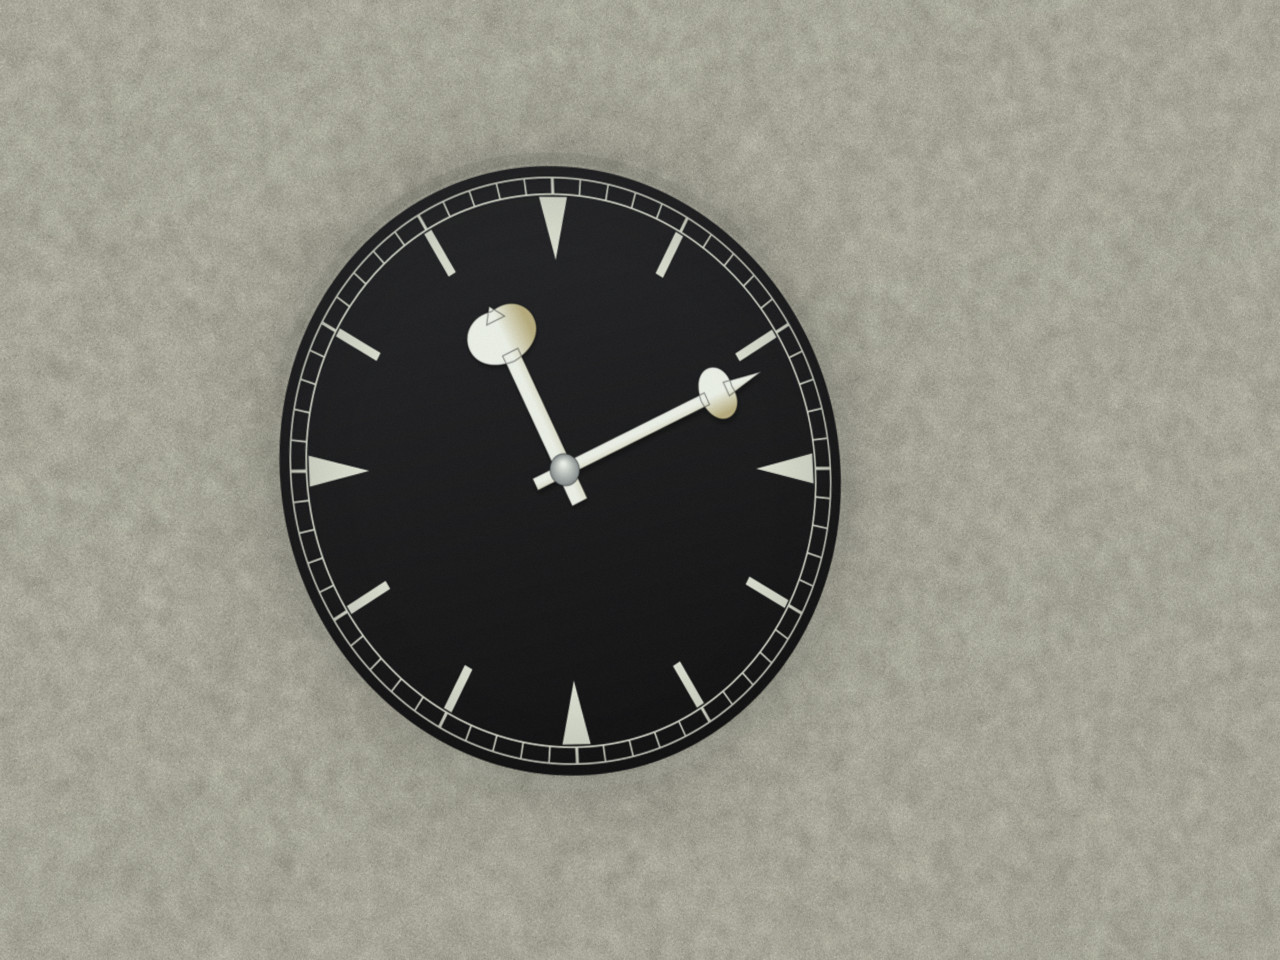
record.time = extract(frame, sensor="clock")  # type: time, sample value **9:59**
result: **11:11**
